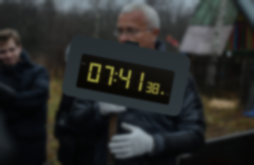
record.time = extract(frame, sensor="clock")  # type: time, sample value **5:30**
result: **7:41**
